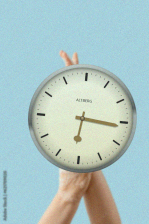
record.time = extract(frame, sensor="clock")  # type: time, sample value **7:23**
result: **6:16**
